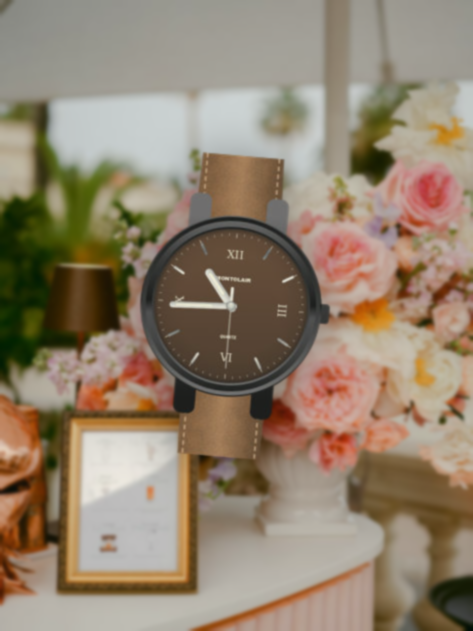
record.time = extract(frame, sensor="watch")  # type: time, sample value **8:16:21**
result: **10:44:30**
